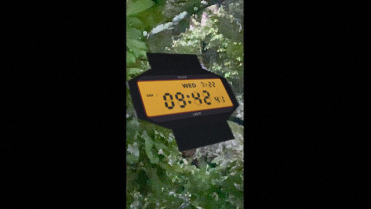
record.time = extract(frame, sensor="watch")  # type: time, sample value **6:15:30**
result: **9:42:41**
